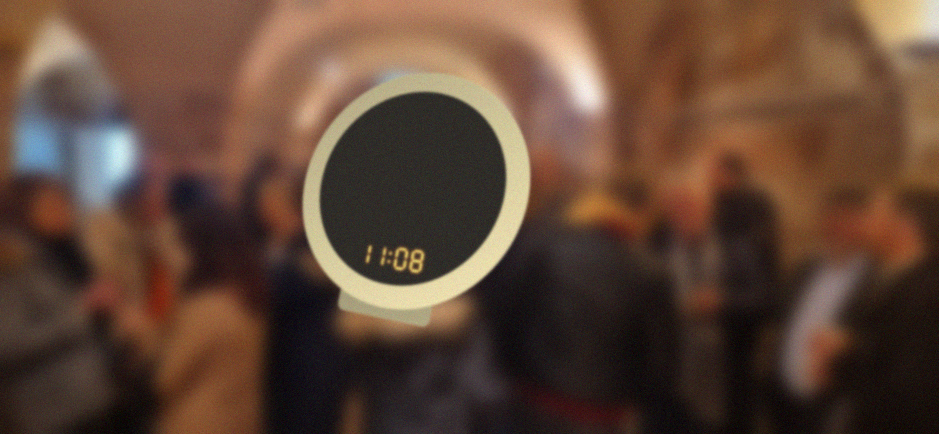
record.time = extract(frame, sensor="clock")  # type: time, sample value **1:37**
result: **11:08**
